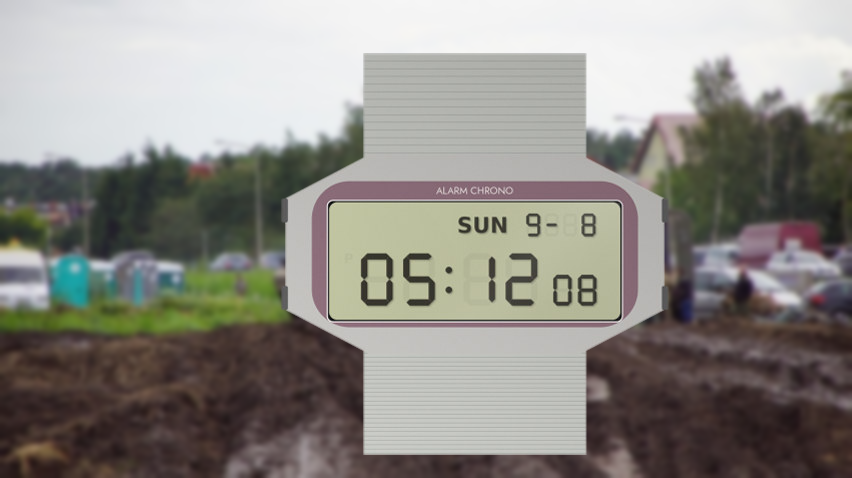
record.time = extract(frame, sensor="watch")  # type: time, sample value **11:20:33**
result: **5:12:08**
